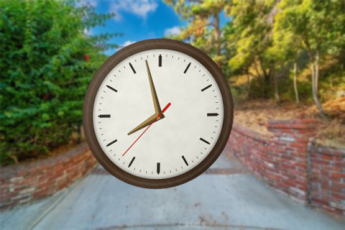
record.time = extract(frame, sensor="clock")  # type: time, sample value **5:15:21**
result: **7:57:37**
